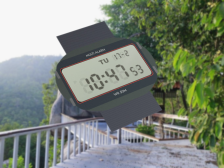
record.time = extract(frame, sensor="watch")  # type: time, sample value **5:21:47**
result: **10:47:53**
